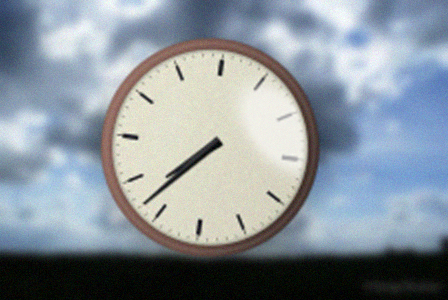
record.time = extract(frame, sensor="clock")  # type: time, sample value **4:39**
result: **7:37**
